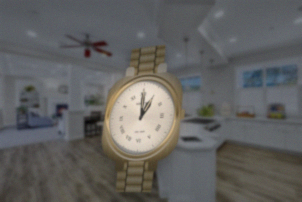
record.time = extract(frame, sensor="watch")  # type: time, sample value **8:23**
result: **1:00**
